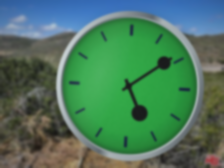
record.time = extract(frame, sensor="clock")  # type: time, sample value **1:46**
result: **5:09**
